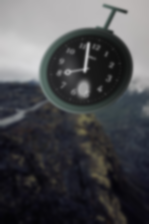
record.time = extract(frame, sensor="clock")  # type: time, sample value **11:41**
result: **7:57**
